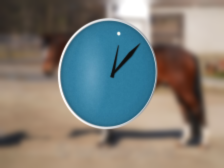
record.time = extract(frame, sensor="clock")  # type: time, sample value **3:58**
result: **12:06**
